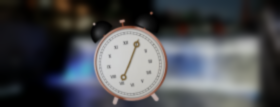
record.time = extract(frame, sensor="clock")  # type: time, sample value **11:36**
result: **7:05**
